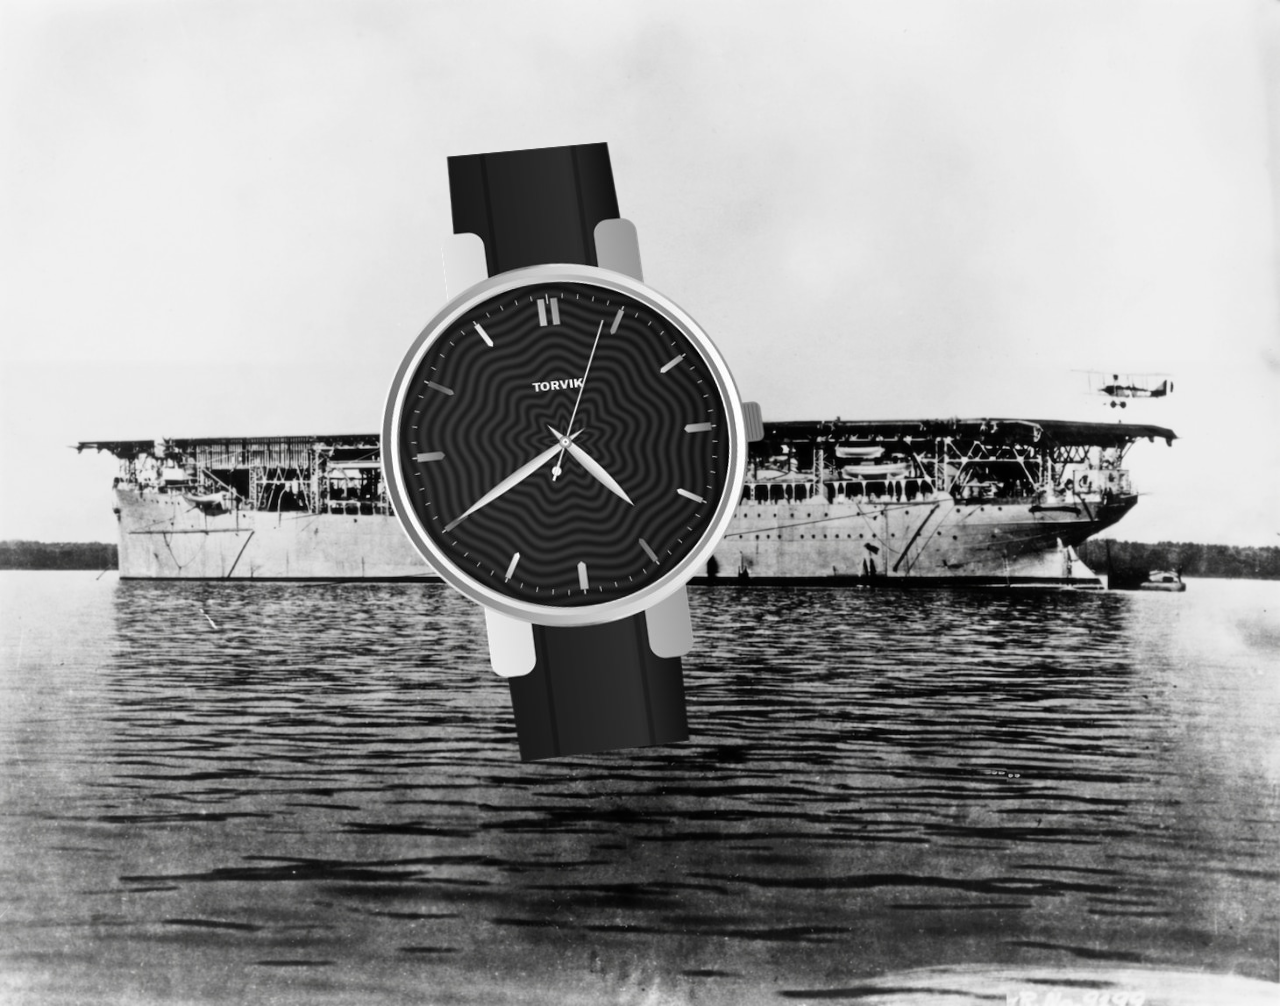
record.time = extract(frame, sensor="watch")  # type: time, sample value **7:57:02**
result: **4:40:04**
